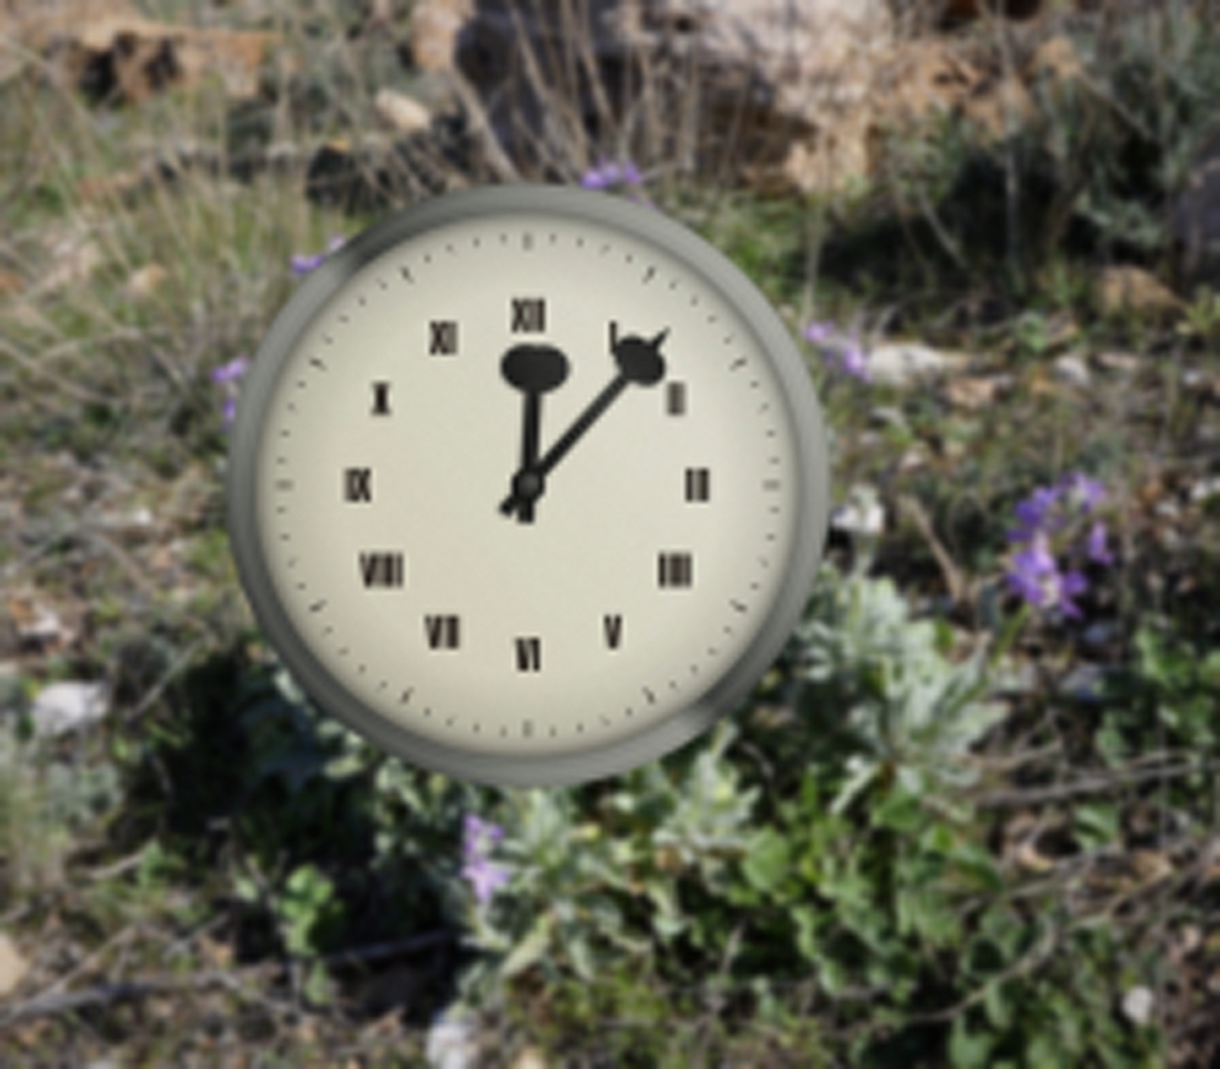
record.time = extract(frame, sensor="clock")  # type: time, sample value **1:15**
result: **12:07**
